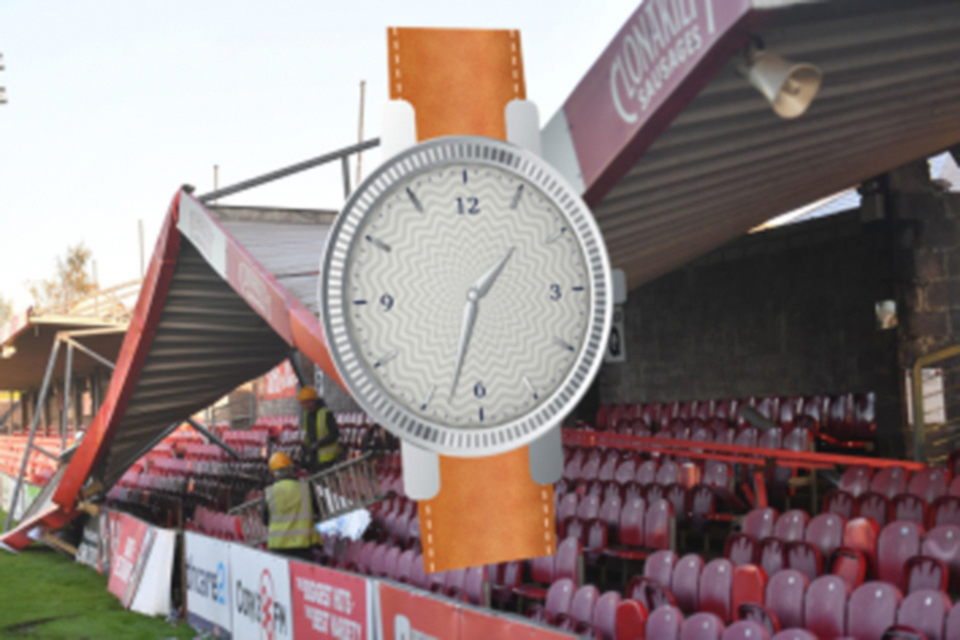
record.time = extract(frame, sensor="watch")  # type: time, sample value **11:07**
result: **1:33**
